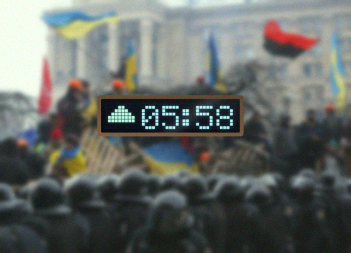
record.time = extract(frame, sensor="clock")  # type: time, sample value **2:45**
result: **5:58**
